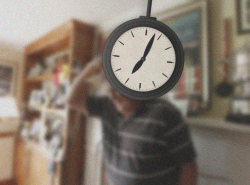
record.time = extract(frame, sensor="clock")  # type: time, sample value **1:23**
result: **7:03**
